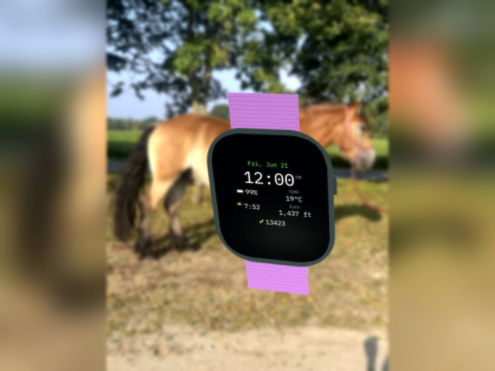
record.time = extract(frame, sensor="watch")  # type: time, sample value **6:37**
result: **12:00**
